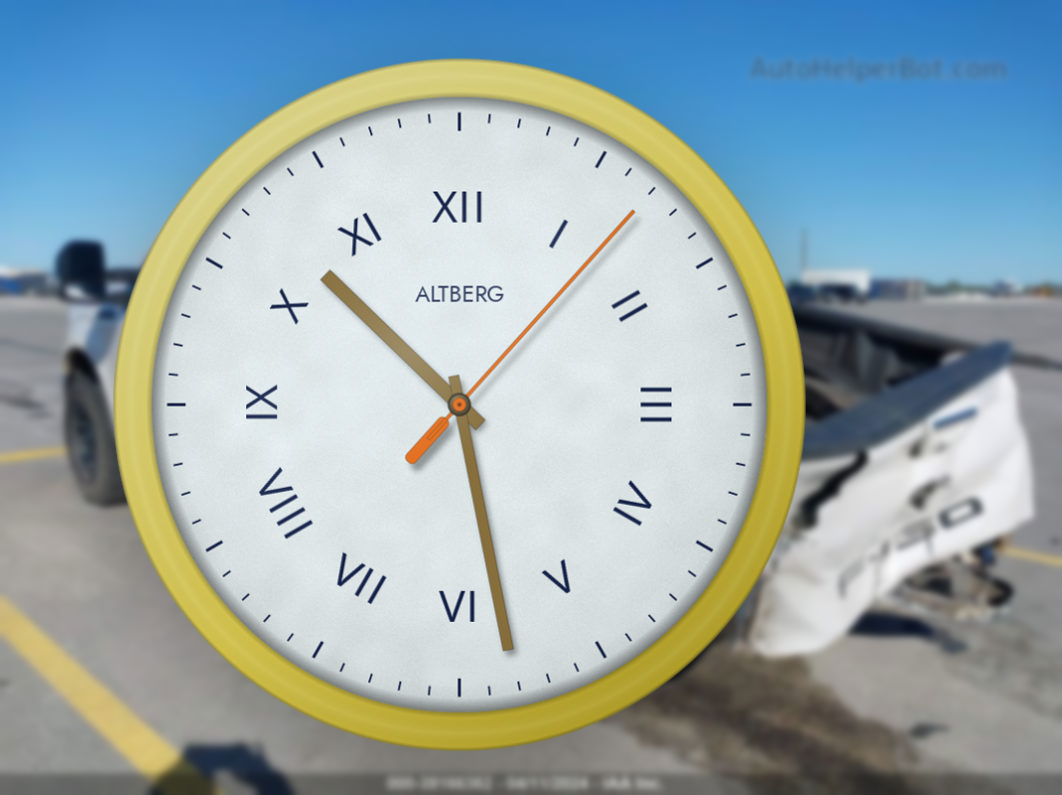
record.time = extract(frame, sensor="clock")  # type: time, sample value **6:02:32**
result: **10:28:07**
